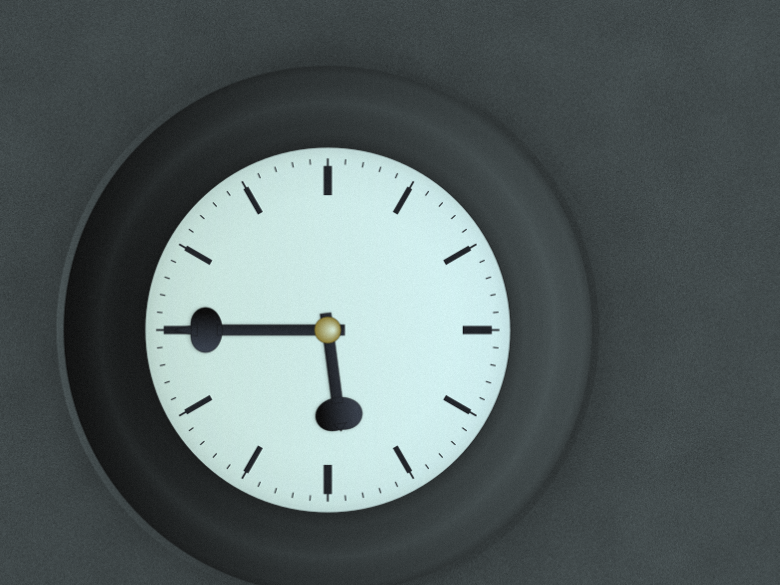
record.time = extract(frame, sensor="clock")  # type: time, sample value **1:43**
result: **5:45**
